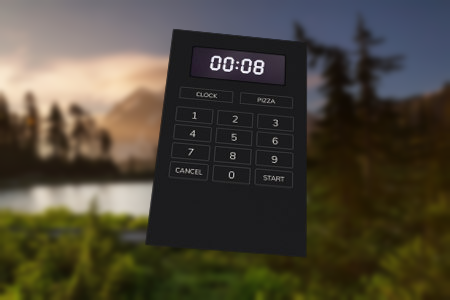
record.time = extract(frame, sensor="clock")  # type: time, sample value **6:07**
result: **0:08**
